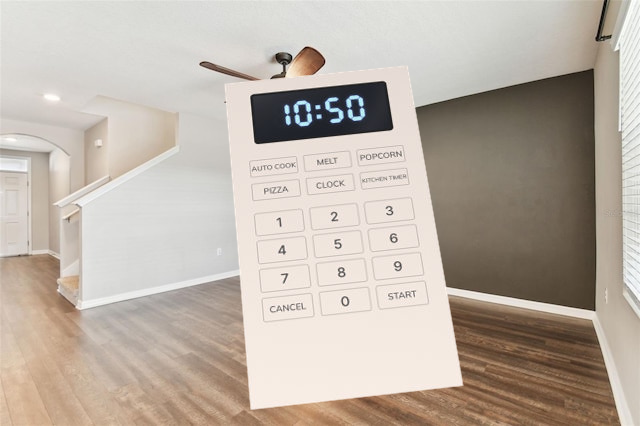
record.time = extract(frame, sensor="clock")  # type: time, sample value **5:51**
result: **10:50**
